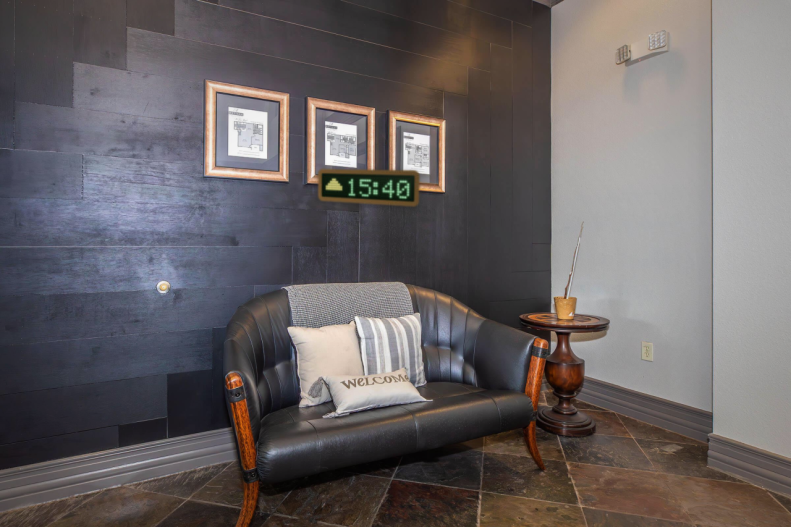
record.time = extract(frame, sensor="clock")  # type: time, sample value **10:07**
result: **15:40**
